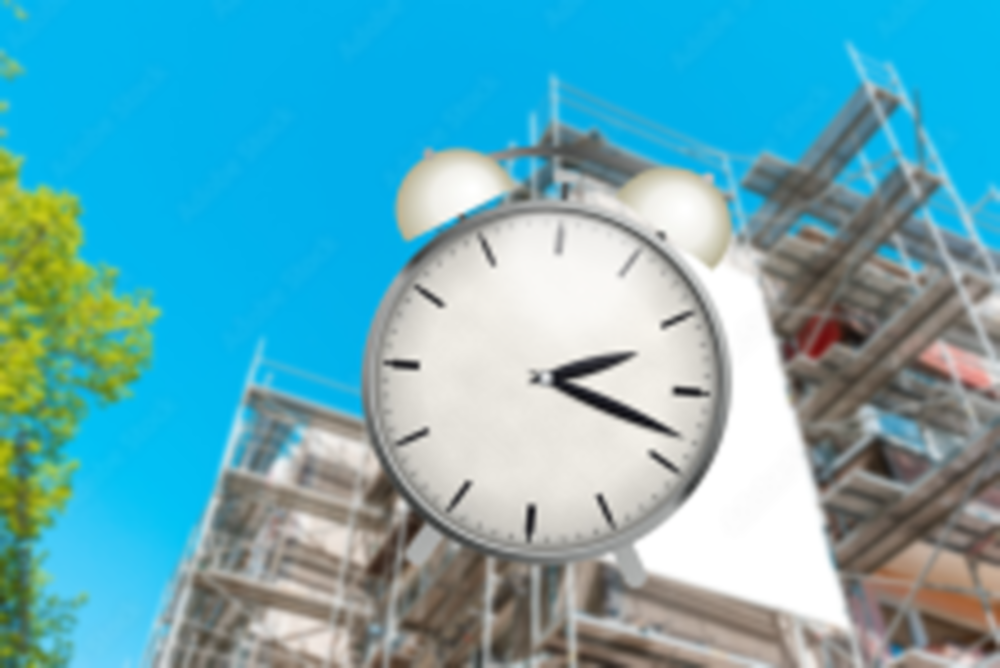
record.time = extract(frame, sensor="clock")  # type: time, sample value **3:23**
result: **2:18**
